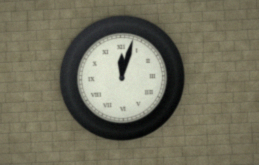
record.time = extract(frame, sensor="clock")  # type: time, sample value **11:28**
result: **12:03**
